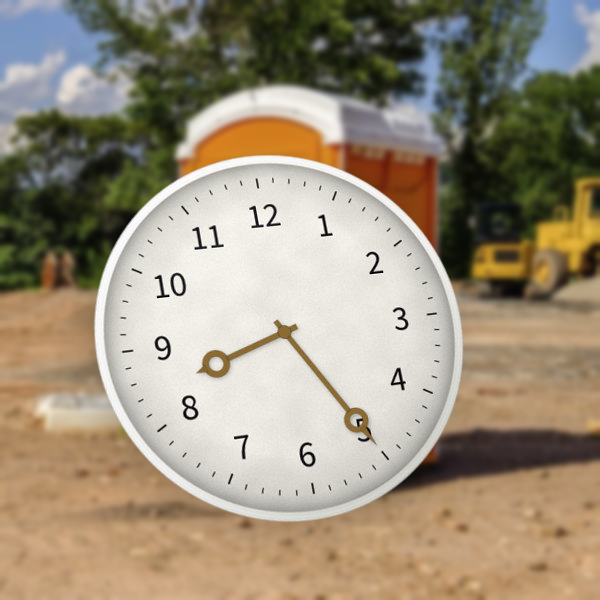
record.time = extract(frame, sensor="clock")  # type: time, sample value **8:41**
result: **8:25**
